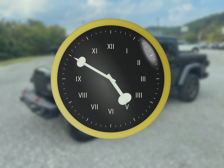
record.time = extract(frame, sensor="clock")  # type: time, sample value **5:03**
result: **4:50**
